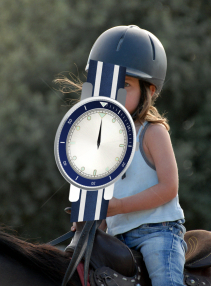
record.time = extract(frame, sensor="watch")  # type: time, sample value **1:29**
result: **12:00**
